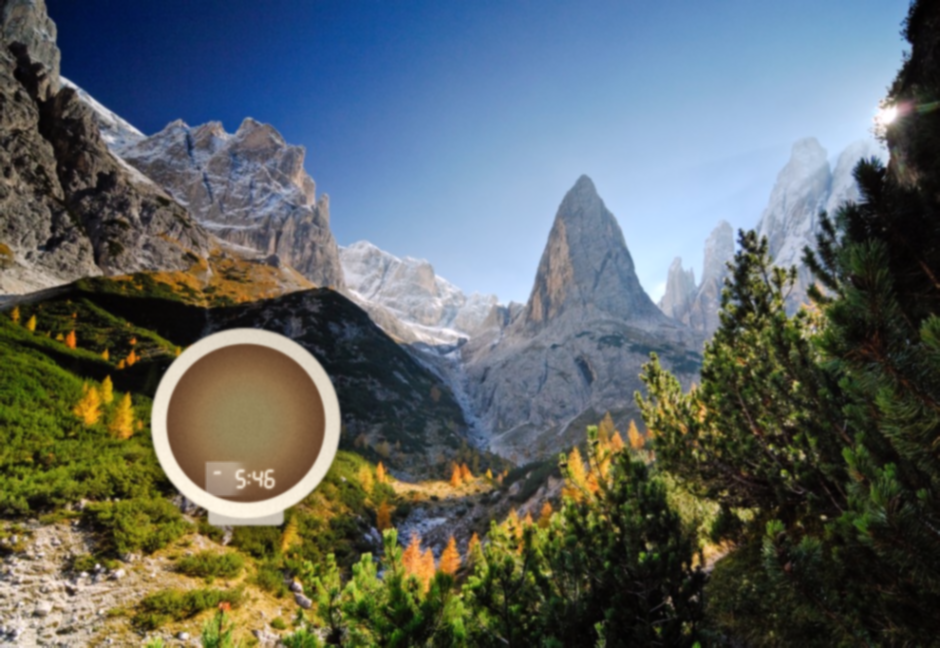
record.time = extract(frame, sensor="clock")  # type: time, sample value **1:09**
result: **5:46**
